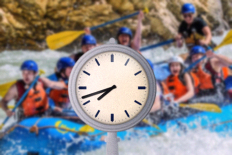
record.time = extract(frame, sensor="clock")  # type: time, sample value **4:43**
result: **7:42**
